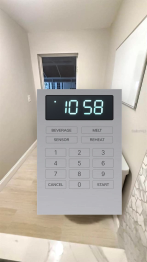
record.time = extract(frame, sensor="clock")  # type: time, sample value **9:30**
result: **10:58**
